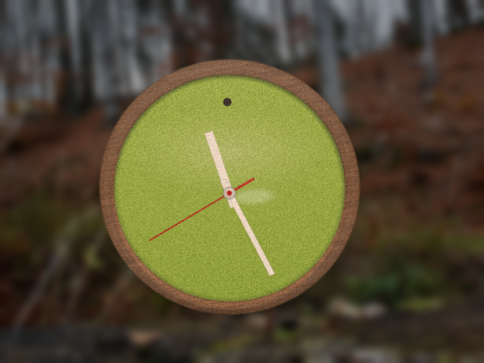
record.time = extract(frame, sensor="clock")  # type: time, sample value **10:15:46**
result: **11:25:40**
